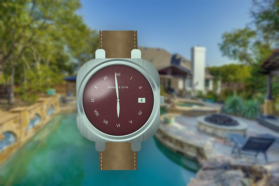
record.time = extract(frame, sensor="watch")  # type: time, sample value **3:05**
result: **5:59**
